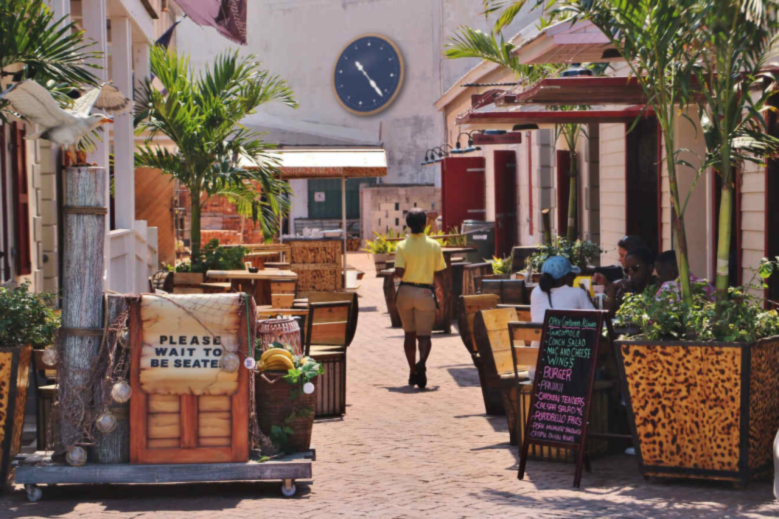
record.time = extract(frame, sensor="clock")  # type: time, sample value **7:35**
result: **10:22**
